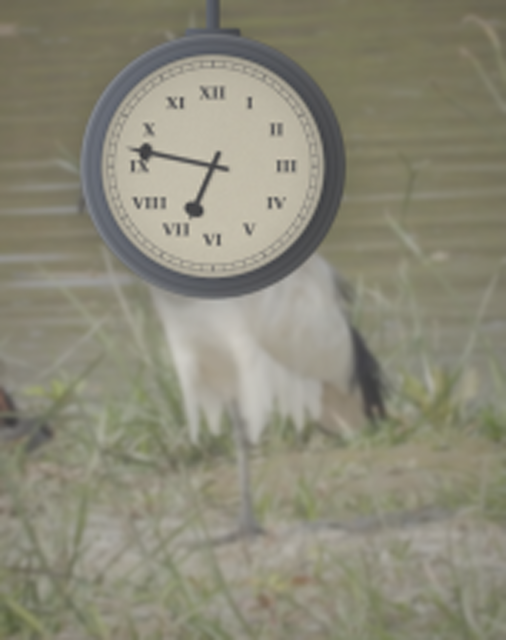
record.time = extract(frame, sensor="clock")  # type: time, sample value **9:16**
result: **6:47**
